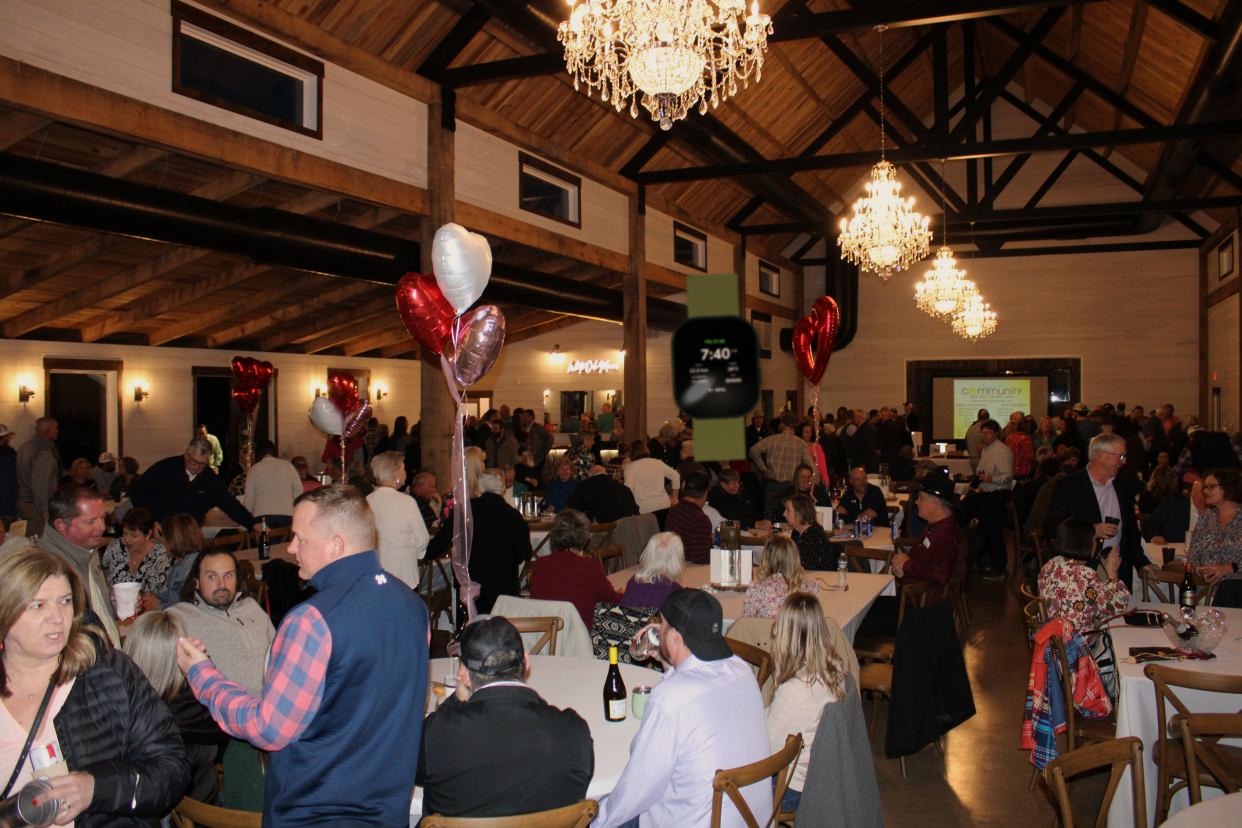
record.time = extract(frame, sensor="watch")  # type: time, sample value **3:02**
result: **7:40**
